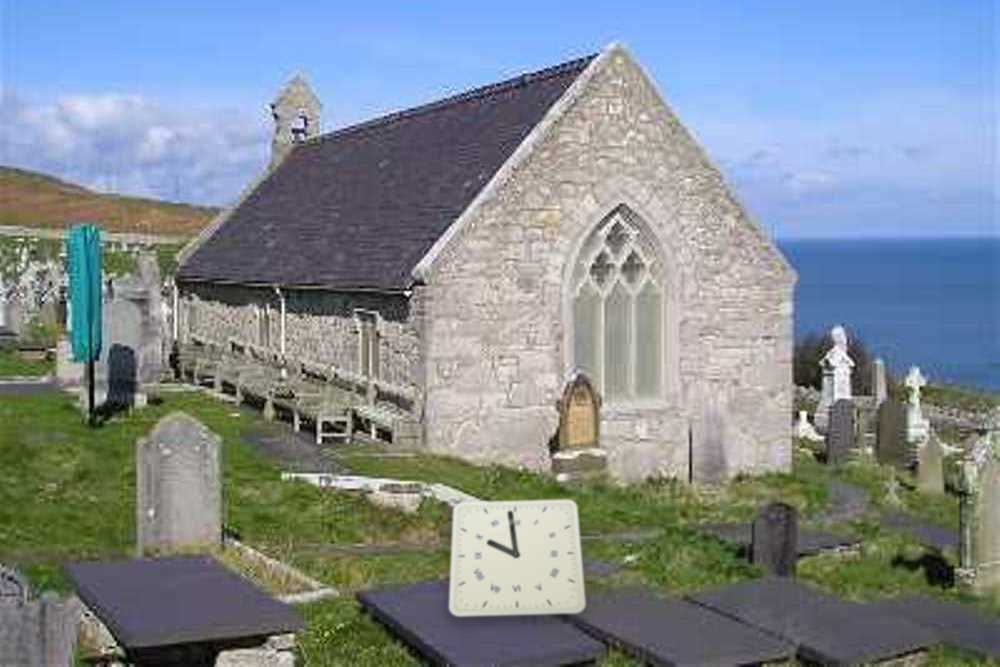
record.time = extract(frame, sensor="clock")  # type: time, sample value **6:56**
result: **9:59**
